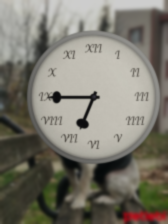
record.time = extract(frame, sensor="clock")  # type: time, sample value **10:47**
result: **6:45**
